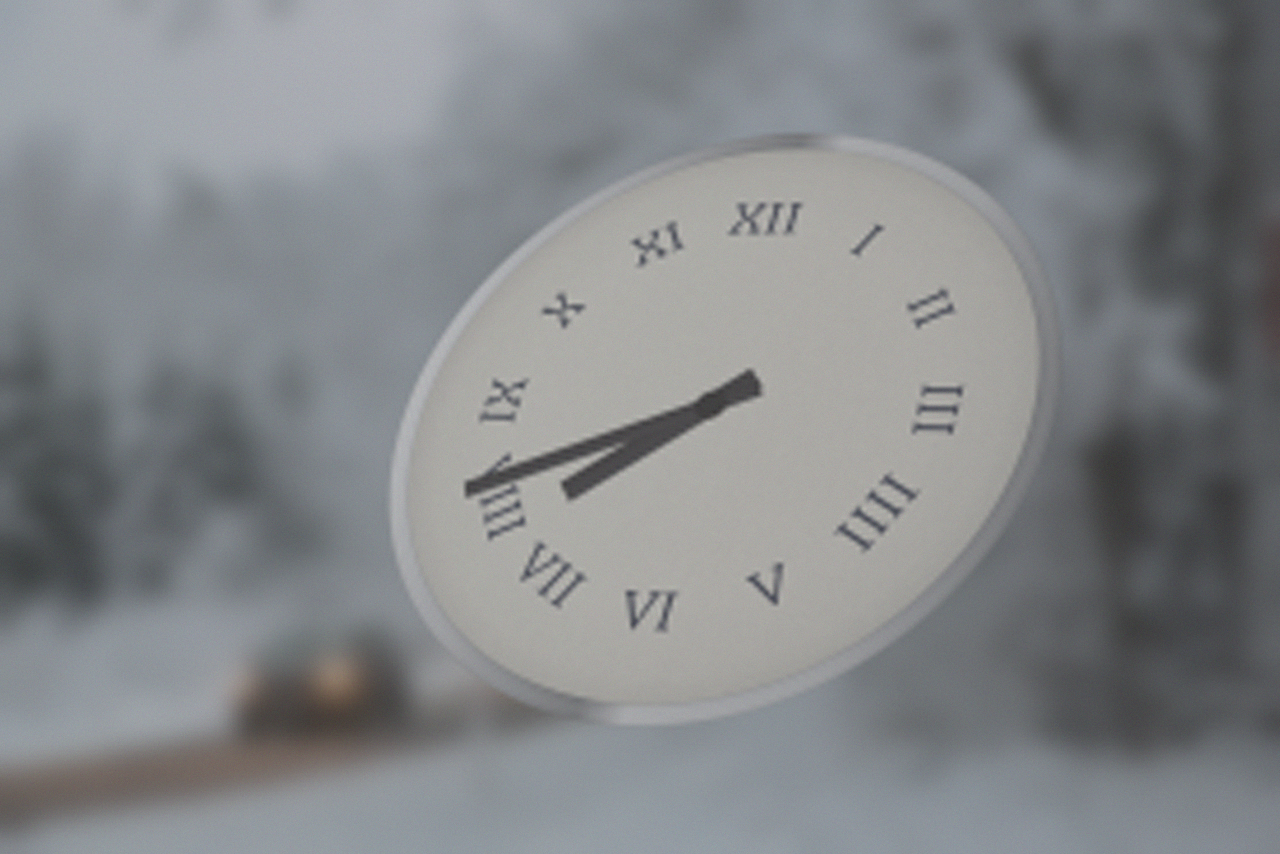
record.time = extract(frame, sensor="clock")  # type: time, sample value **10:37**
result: **7:41**
